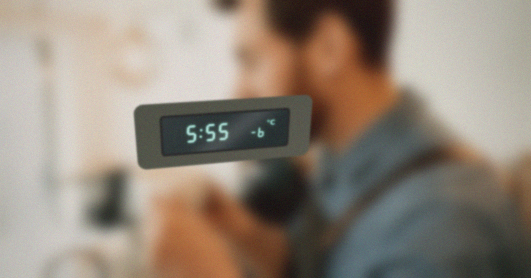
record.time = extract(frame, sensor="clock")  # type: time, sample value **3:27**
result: **5:55**
